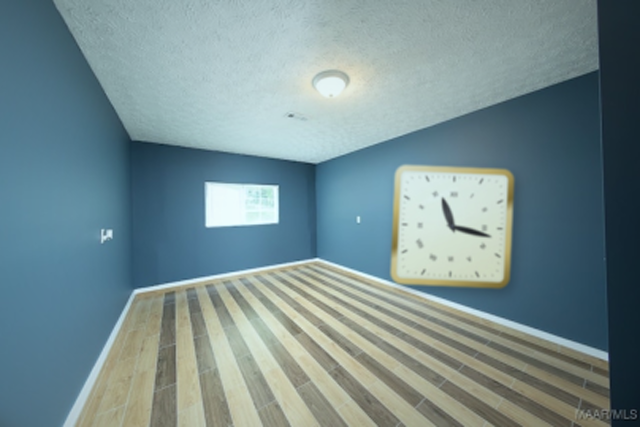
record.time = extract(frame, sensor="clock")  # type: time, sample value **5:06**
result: **11:17**
